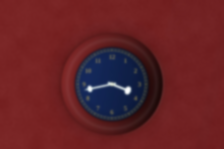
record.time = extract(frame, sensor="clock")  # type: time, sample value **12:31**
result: **3:43**
